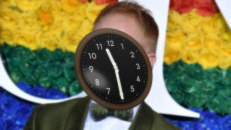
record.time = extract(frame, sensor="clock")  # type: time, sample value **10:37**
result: **11:30**
